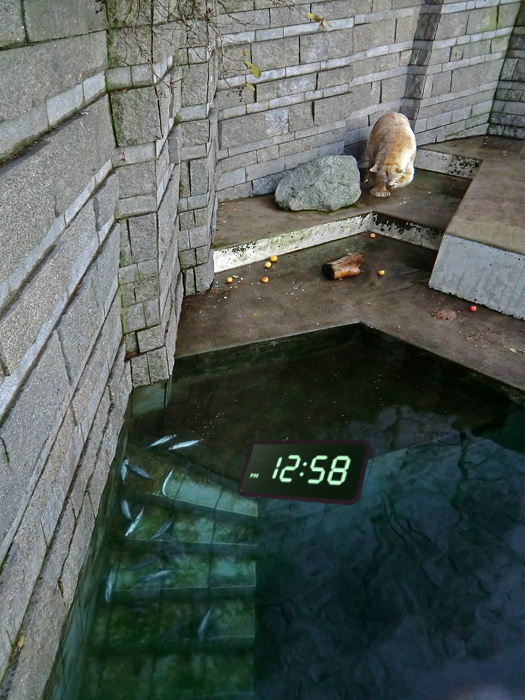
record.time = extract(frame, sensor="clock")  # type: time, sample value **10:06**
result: **12:58**
